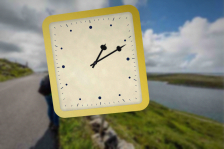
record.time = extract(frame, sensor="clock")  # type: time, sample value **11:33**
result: **1:11**
